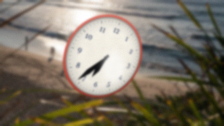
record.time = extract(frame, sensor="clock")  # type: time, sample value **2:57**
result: **6:36**
